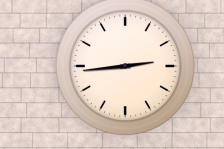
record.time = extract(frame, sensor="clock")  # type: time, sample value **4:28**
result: **2:44**
